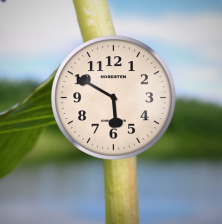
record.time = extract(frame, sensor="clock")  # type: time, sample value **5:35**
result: **5:50**
